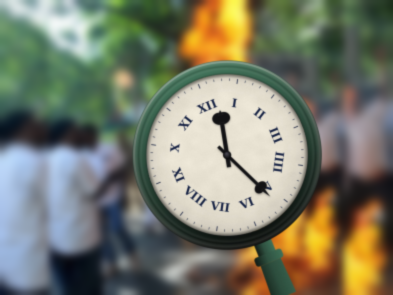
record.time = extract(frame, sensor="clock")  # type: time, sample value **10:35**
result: **12:26**
